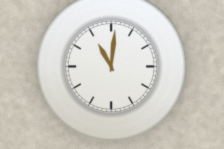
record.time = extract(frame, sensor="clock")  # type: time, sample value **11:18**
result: **11:01**
